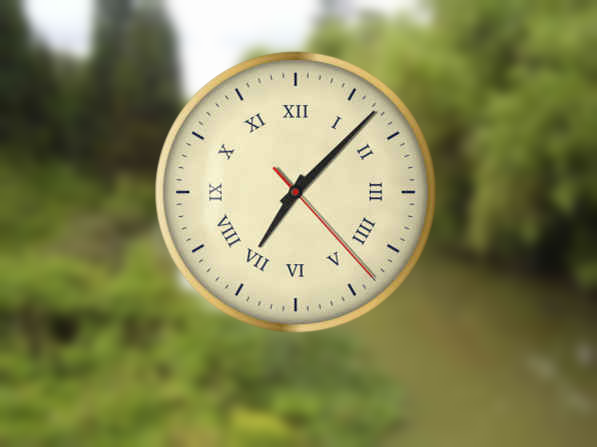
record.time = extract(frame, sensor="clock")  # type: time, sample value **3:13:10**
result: **7:07:23**
